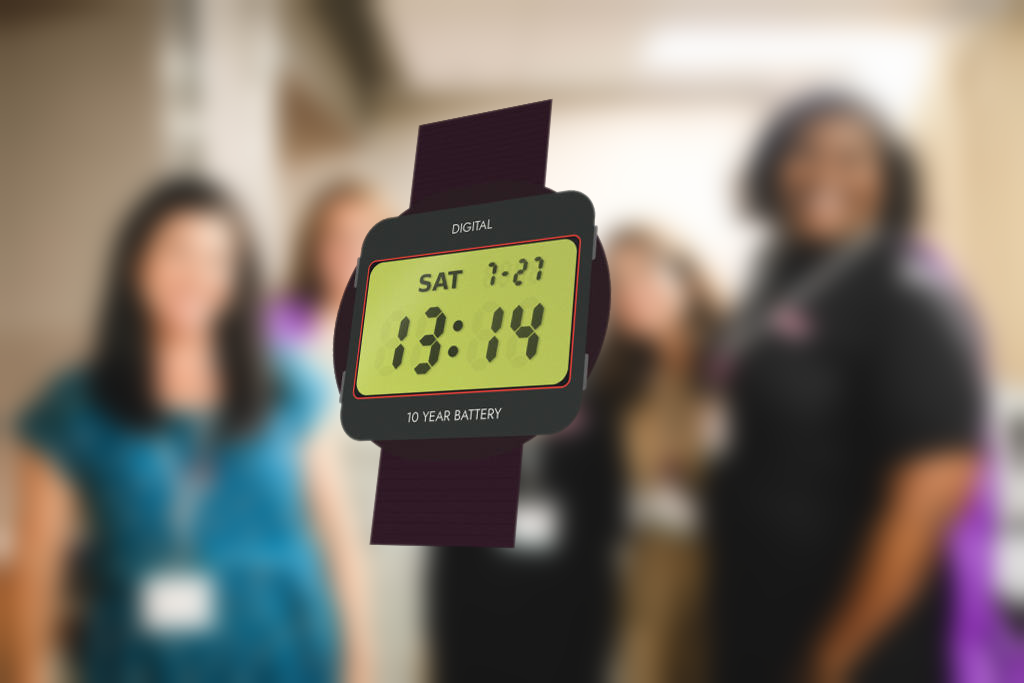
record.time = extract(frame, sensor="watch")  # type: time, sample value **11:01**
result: **13:14**
